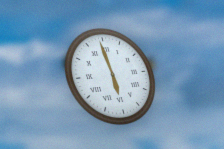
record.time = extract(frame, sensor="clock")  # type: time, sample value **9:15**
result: **5:59**
